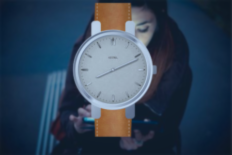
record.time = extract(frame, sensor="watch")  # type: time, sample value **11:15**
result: **8:11**
